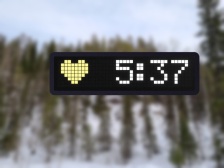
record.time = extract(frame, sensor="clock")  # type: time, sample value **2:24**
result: **5:37**
